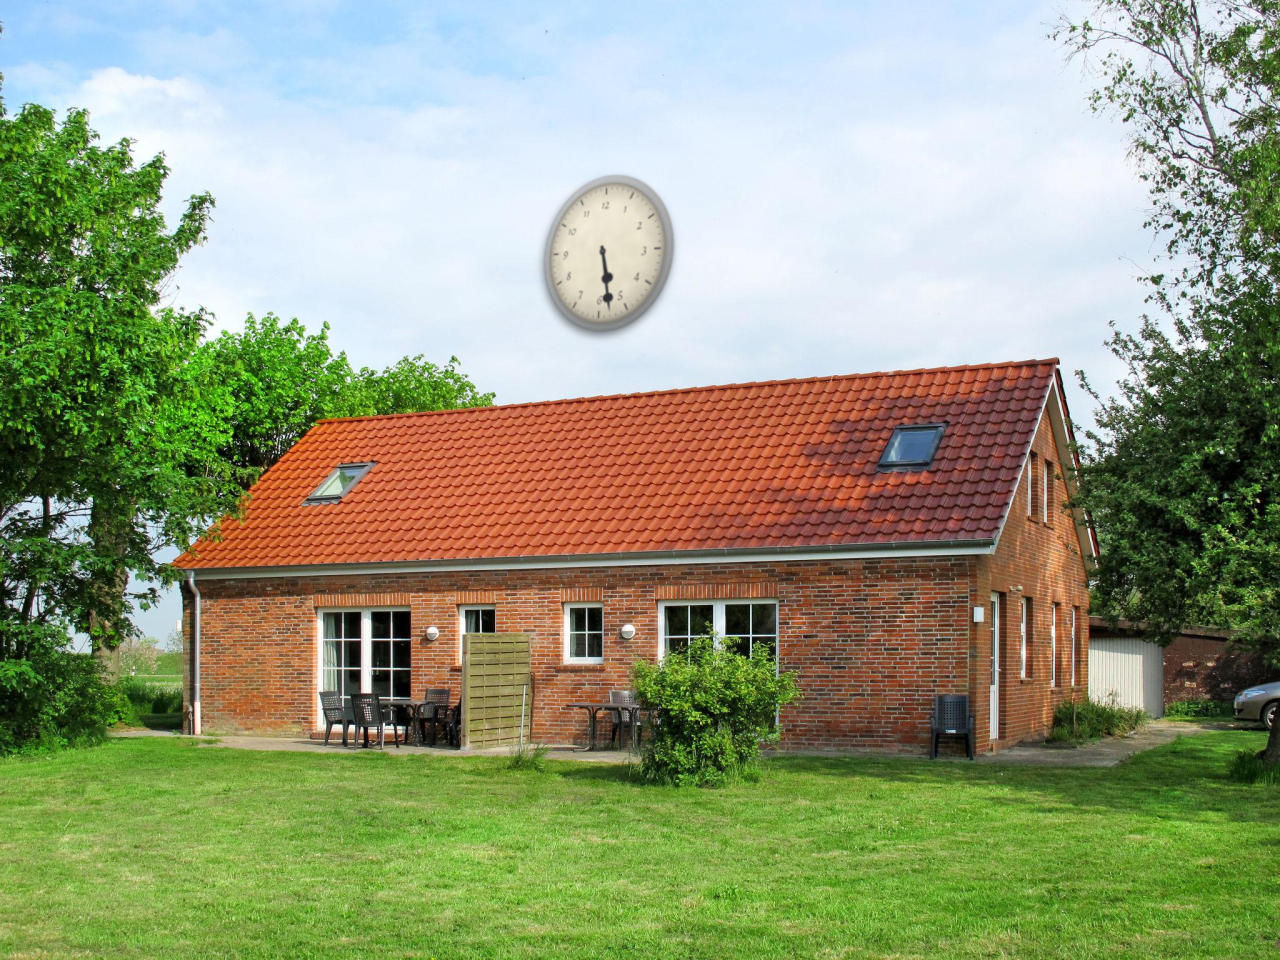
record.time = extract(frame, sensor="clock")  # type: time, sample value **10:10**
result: **5:28**
